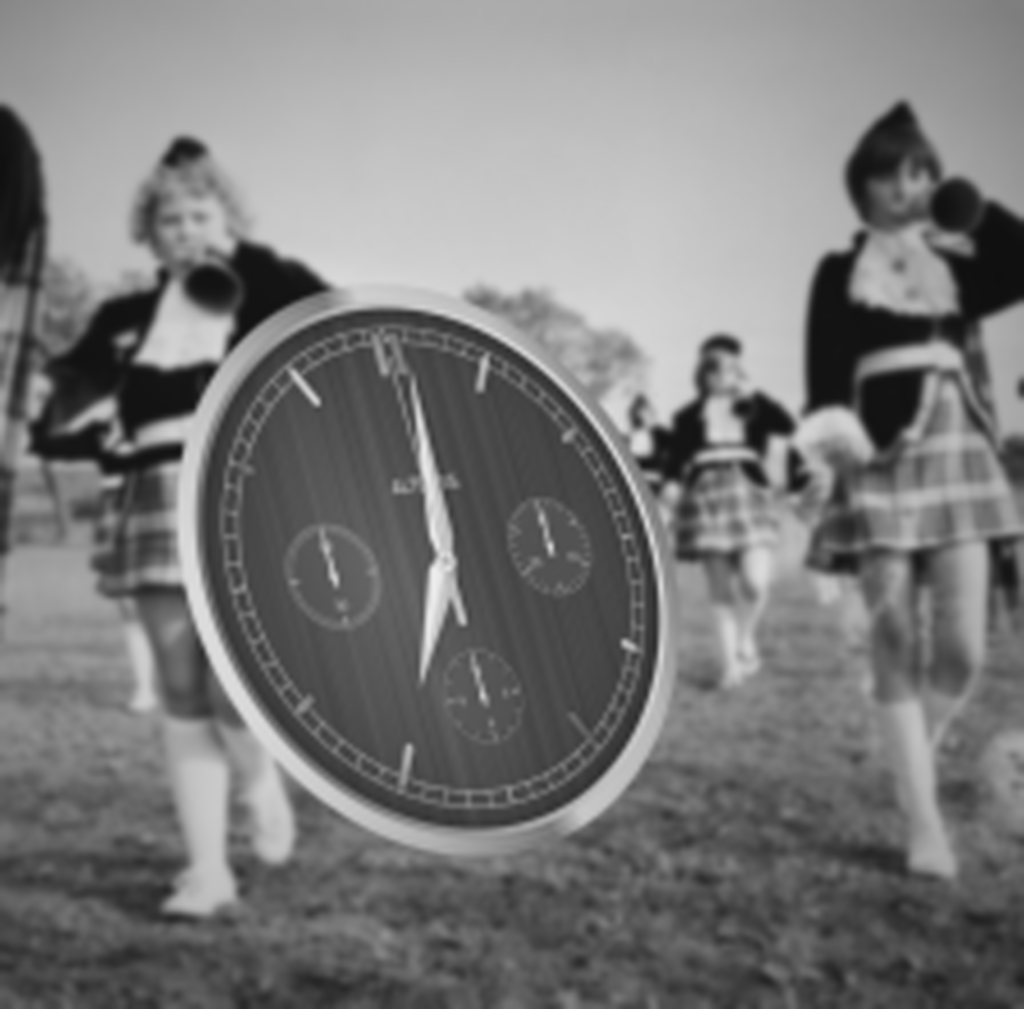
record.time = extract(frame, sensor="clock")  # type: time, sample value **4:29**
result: **7:01**
